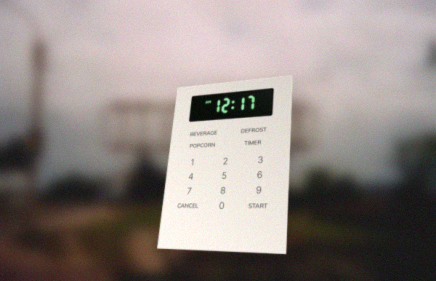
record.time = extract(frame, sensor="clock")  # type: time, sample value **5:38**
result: **12:17**
